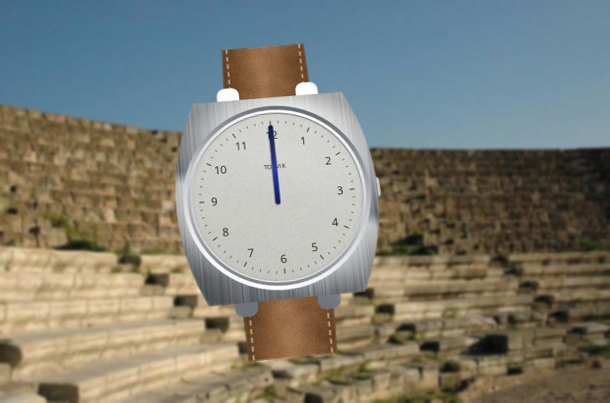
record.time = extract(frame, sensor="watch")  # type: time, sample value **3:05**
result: **12:00**
